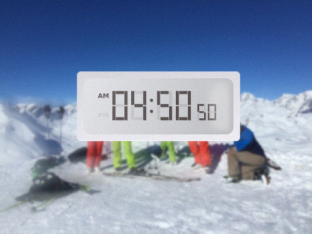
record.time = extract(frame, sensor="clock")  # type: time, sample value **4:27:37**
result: **4:50:50**
